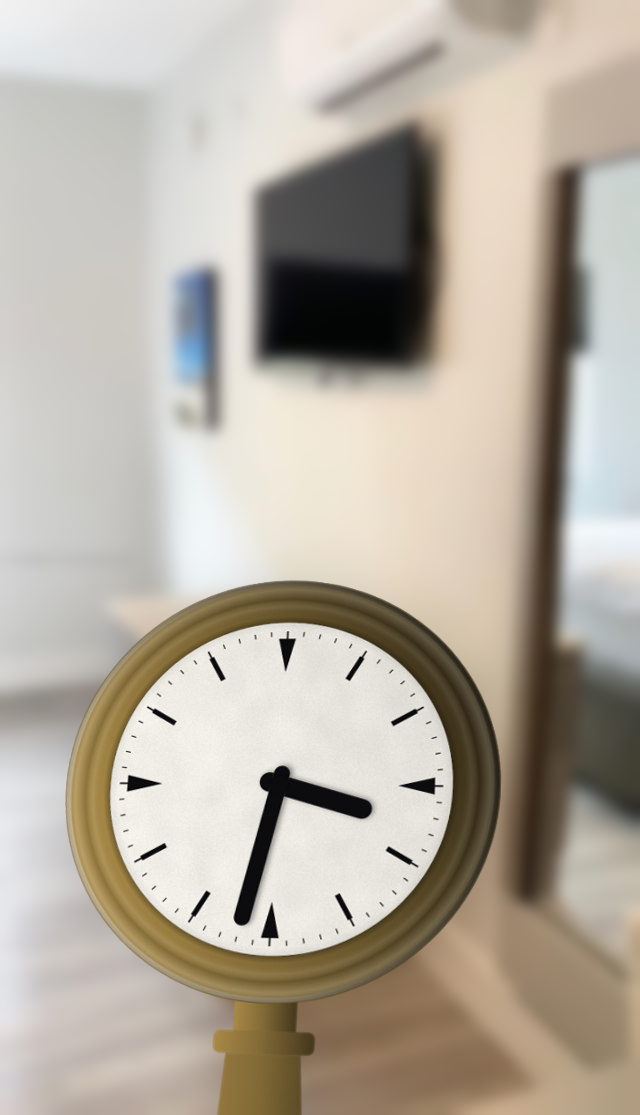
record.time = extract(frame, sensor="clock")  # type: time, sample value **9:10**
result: **3:32**
